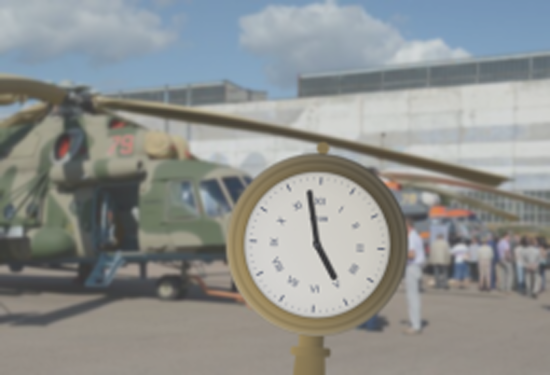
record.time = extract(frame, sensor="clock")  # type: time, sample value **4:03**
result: **4:58**
